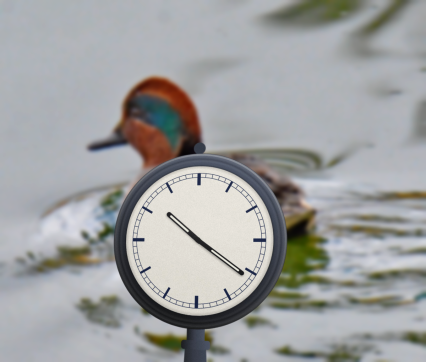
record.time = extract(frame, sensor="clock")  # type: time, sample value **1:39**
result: **10:21**
